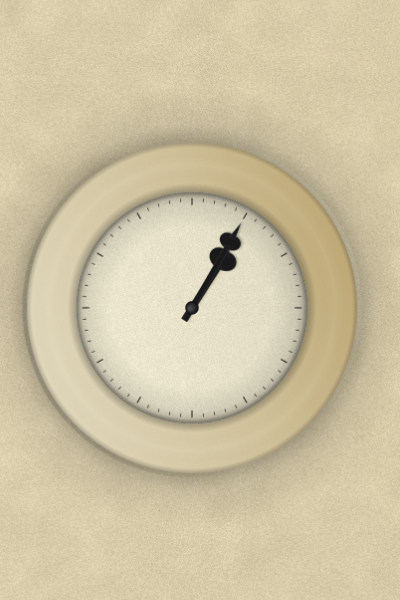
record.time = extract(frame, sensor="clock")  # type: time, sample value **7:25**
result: **1:05**
